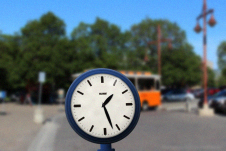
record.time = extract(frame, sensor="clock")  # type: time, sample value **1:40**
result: **1:27**
